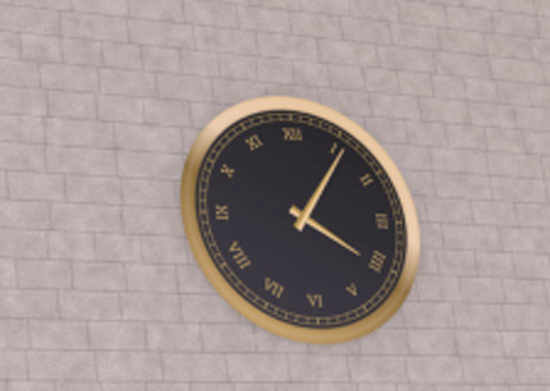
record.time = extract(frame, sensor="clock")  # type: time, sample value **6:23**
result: **4:06**
